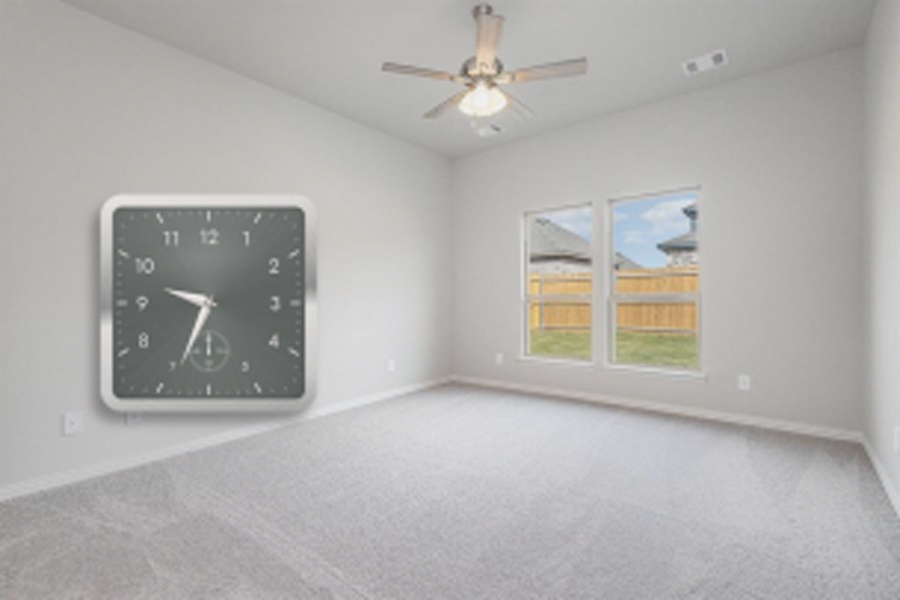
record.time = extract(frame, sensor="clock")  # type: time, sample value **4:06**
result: **9:34**
